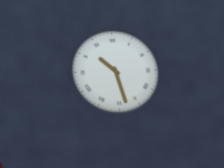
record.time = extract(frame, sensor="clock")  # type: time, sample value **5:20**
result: **10:28**
